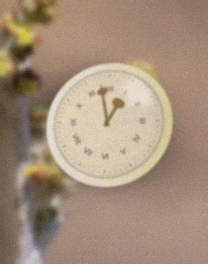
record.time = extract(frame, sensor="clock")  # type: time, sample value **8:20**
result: **12:58**
